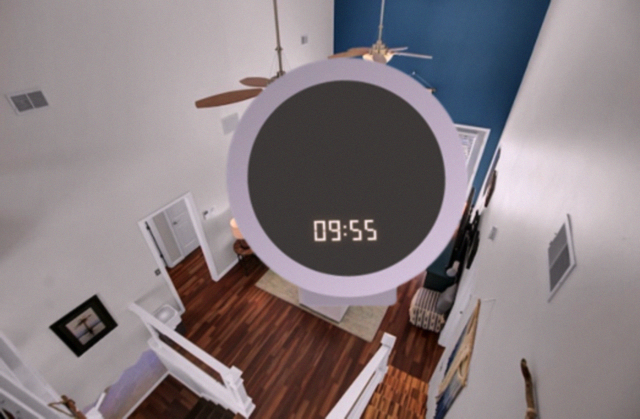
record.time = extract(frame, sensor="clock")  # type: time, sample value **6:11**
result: **9:55**
